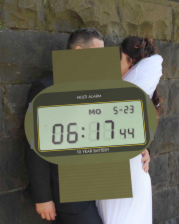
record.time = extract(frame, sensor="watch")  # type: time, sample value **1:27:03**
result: **6:17:44**
